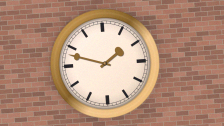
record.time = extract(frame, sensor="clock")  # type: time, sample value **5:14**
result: **1:48**
